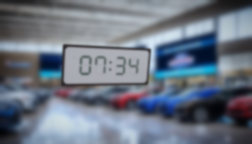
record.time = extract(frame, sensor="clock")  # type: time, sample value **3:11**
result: **7:34**
